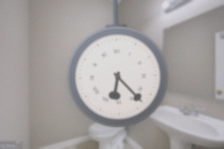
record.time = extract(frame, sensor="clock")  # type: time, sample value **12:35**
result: **6:23**
